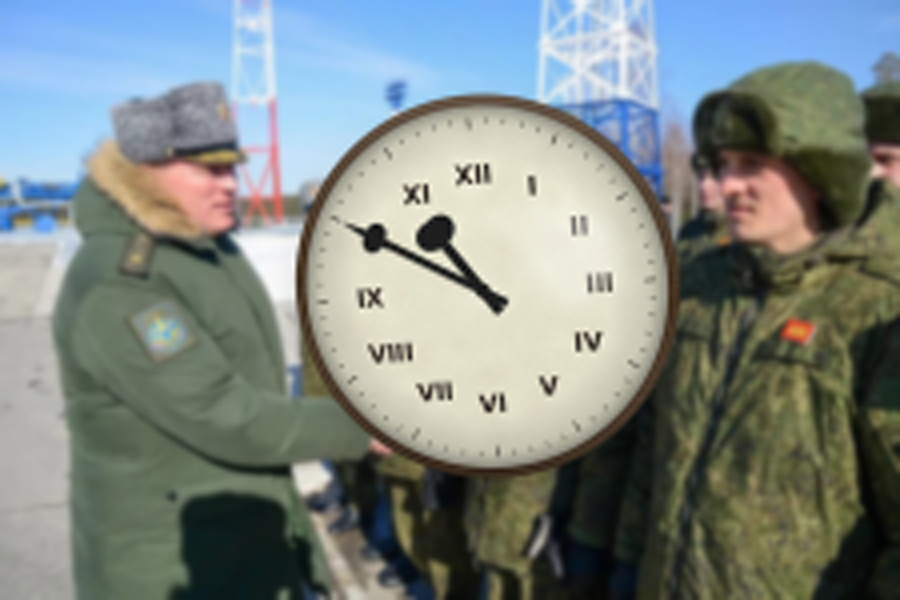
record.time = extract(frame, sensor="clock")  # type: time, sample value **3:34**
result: **10:50**
